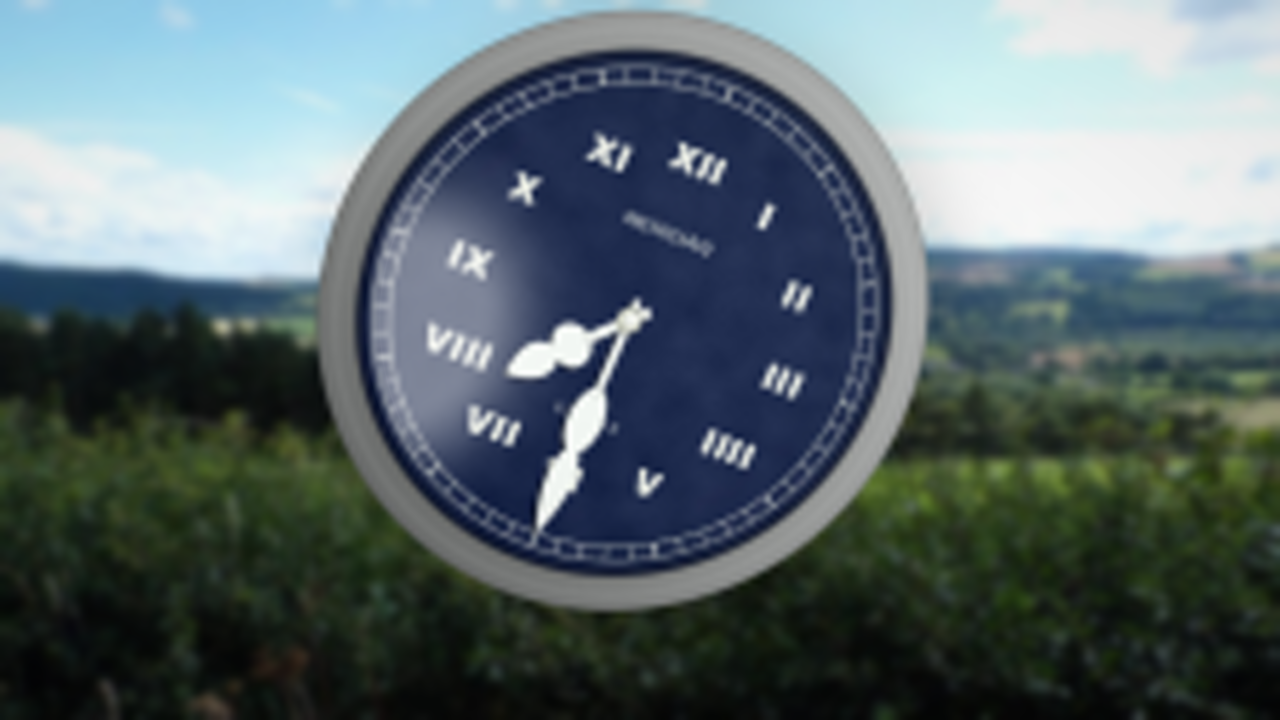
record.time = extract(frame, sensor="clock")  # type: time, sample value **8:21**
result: **7:30**
